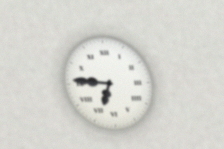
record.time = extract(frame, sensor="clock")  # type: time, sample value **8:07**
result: **6:46**
